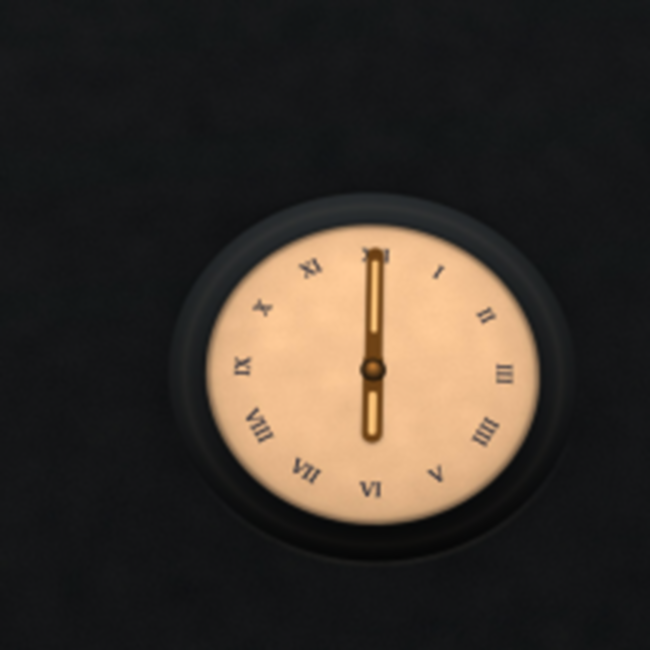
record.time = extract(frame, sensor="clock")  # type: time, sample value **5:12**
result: **6:00**
